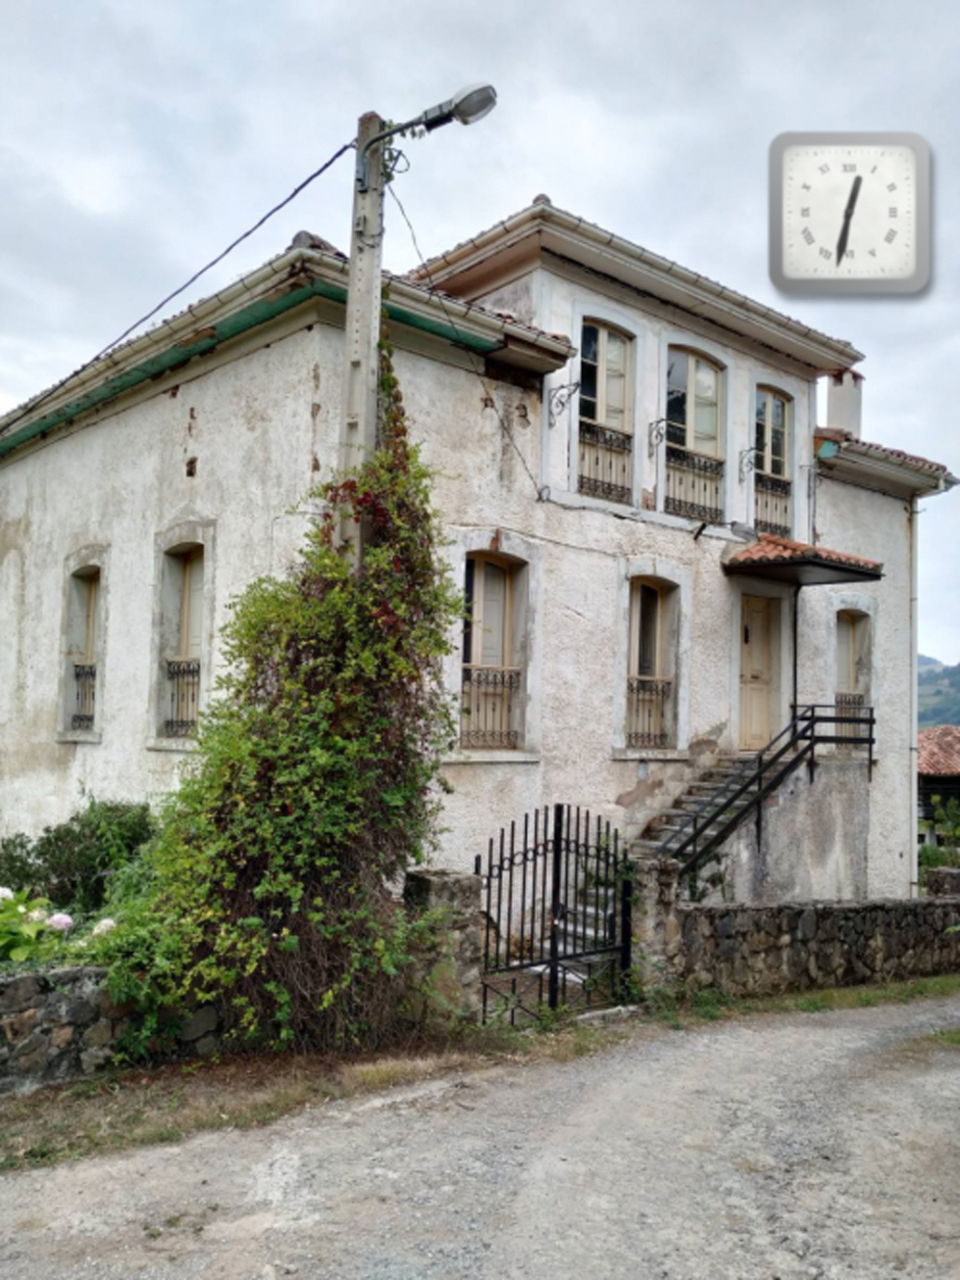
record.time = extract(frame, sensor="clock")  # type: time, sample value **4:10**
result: **12:32**
